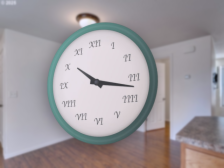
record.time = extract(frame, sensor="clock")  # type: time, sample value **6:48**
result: **10:17**
